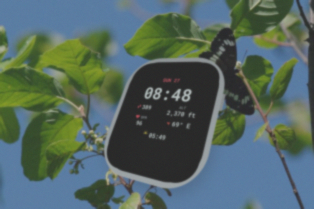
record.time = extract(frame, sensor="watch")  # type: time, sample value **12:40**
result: **8:48**
